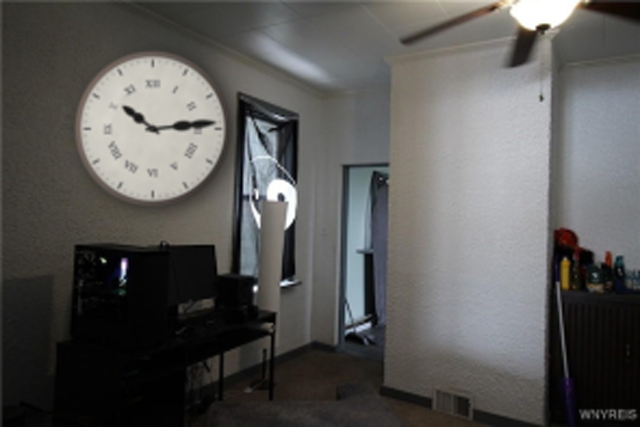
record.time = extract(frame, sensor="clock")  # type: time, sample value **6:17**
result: **10:14**
